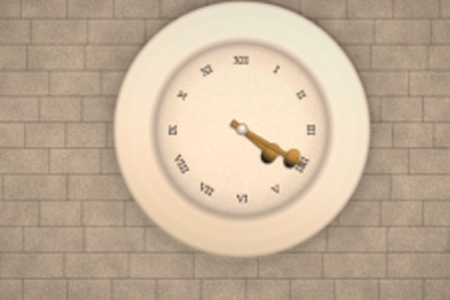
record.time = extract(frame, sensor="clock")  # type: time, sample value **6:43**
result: **4:20**
